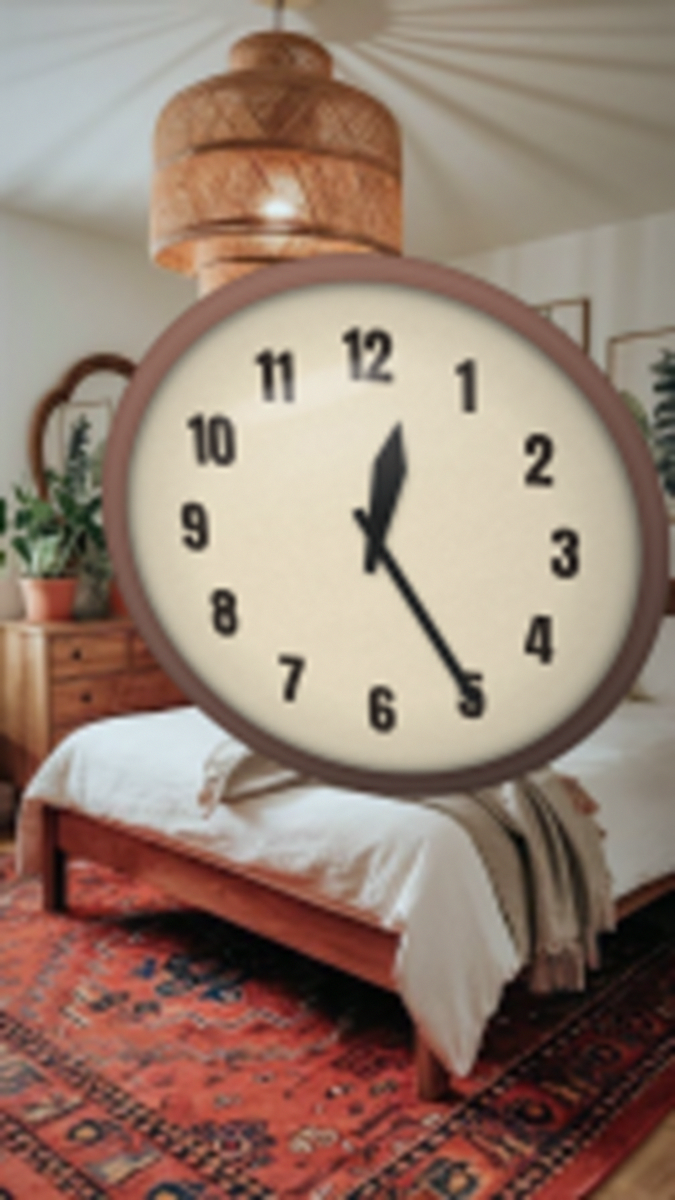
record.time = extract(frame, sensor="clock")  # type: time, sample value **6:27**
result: **12:25**
